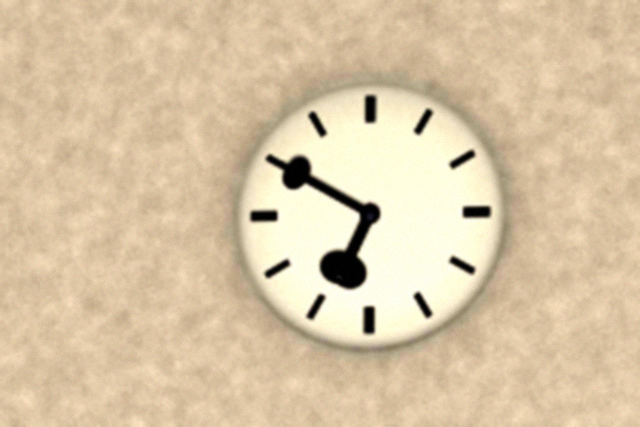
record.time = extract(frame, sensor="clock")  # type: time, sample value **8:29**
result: **6:50**
